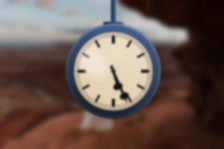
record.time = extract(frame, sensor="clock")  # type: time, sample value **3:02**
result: **5:26**
